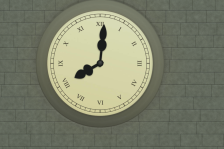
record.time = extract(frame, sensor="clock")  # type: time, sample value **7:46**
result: **8:01**
